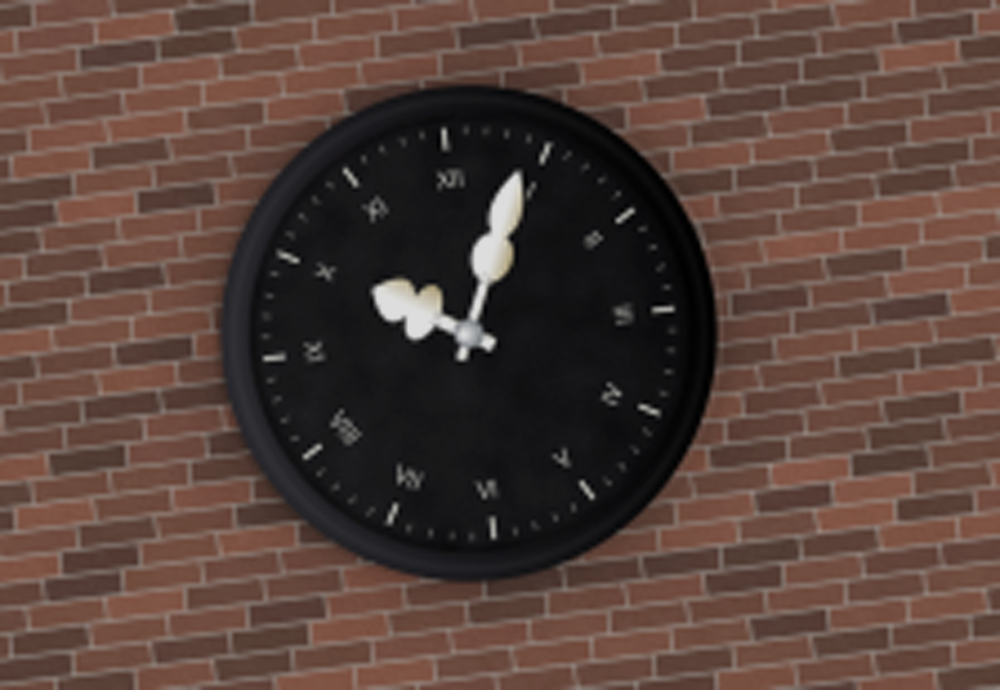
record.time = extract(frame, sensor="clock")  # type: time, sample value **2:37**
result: **10:04**
